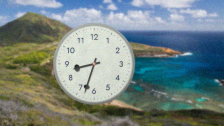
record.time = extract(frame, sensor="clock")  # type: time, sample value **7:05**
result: **8:33**
